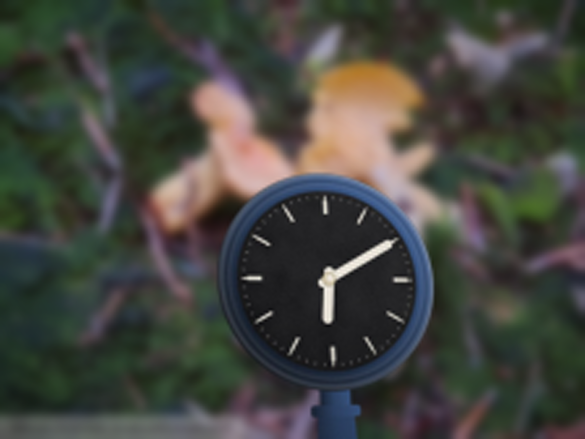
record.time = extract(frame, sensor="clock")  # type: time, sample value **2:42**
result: **6:10**
